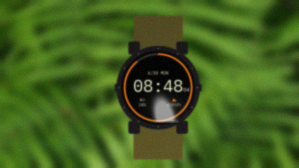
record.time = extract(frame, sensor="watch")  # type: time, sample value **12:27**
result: **8:48**
